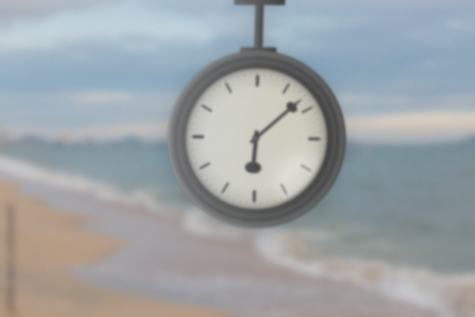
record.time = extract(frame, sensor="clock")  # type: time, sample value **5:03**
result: **6:08**
